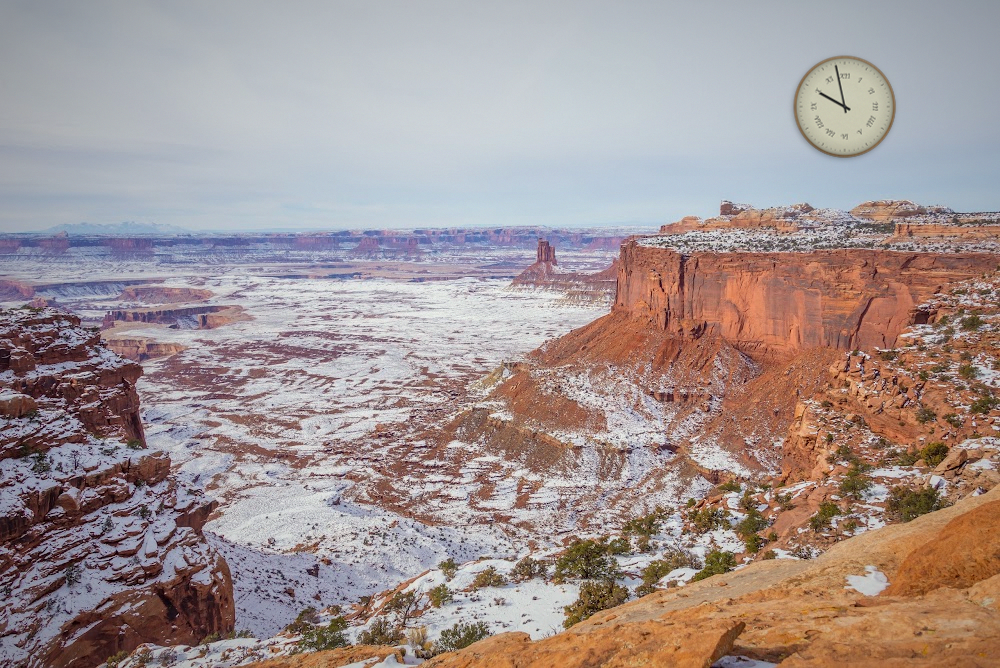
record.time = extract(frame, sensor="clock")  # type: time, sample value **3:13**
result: **9:58**
